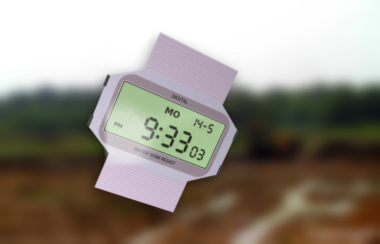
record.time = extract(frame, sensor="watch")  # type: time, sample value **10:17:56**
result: **9:33:03**
